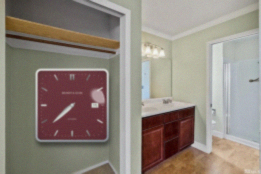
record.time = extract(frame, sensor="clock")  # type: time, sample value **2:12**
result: **7:38**
